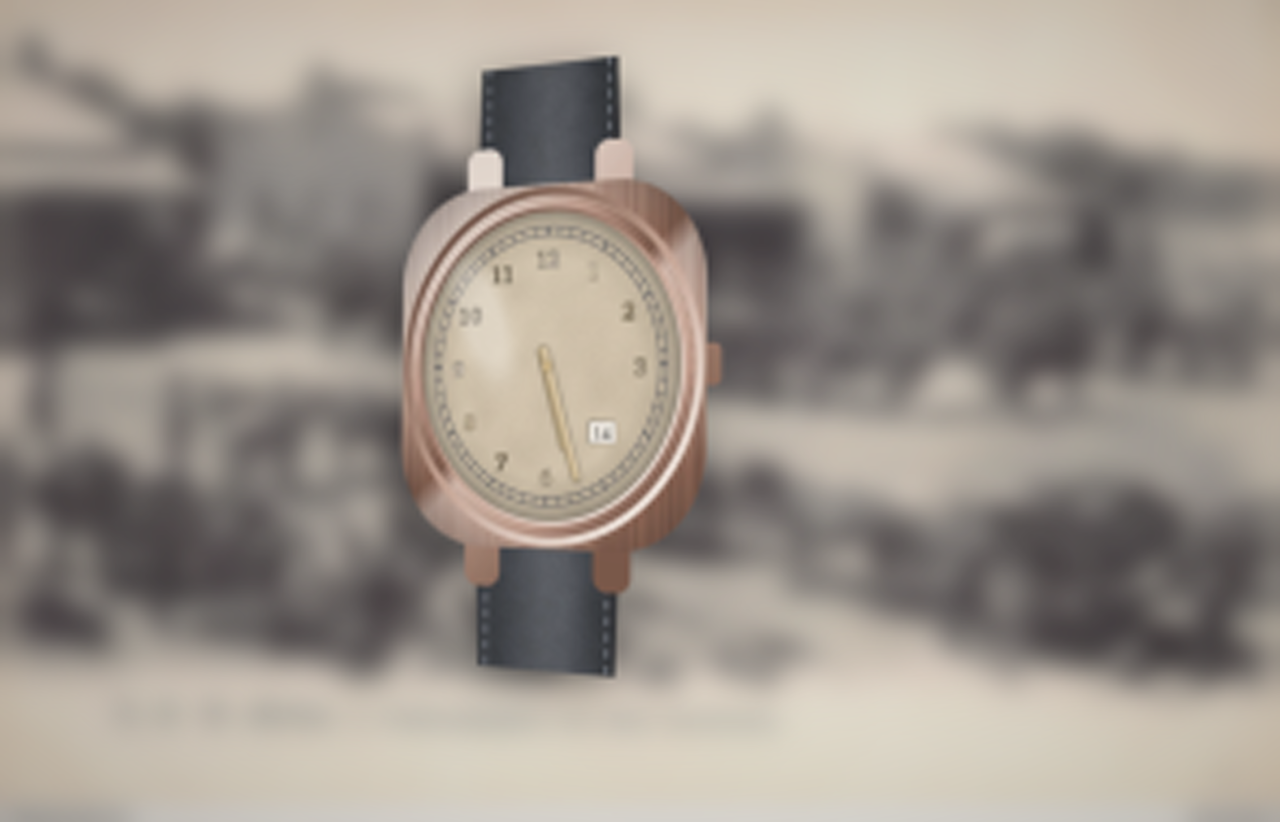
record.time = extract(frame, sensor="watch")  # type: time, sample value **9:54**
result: **5:27**
